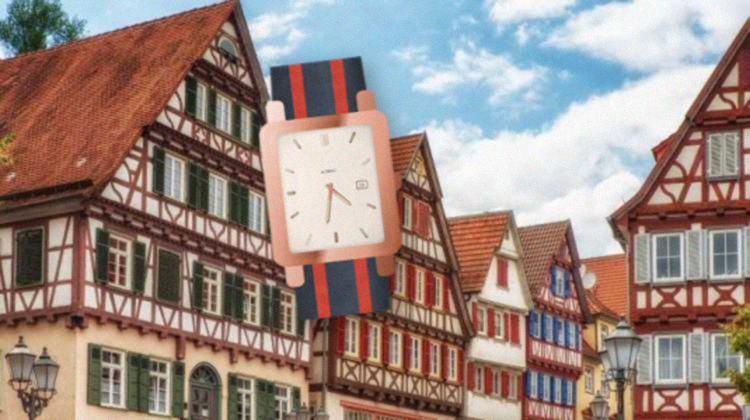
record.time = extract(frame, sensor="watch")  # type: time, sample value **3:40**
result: **4:32**
